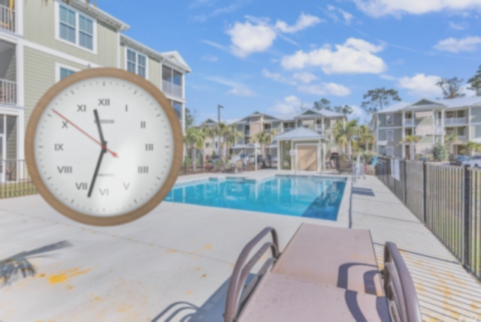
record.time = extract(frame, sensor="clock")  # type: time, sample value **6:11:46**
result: **11:32:51**
